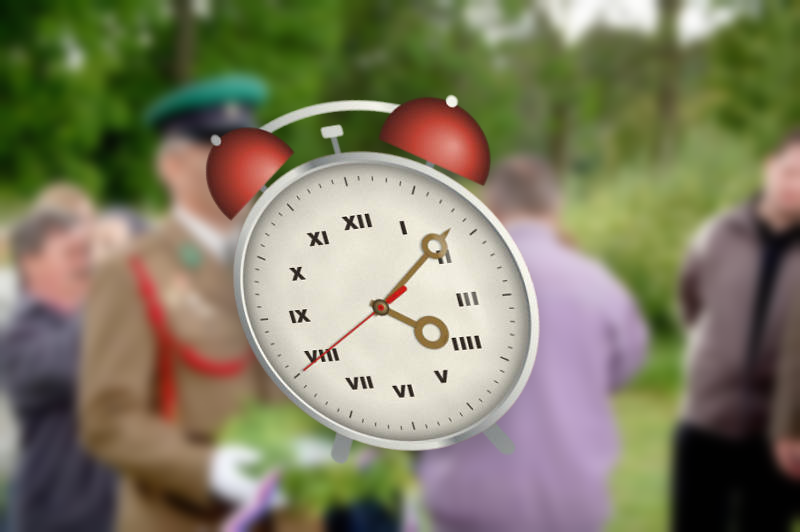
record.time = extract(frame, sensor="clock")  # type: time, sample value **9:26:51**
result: **4:08:40**
